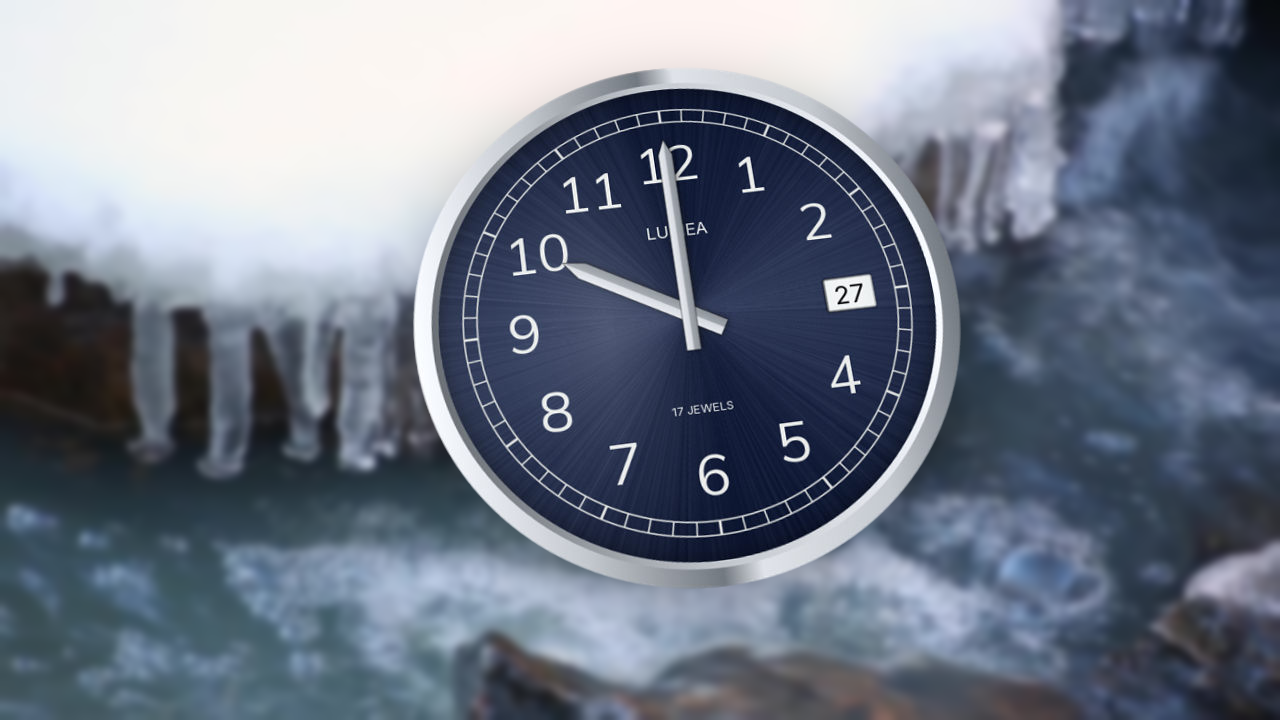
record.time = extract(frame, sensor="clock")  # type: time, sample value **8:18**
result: **10:00**
